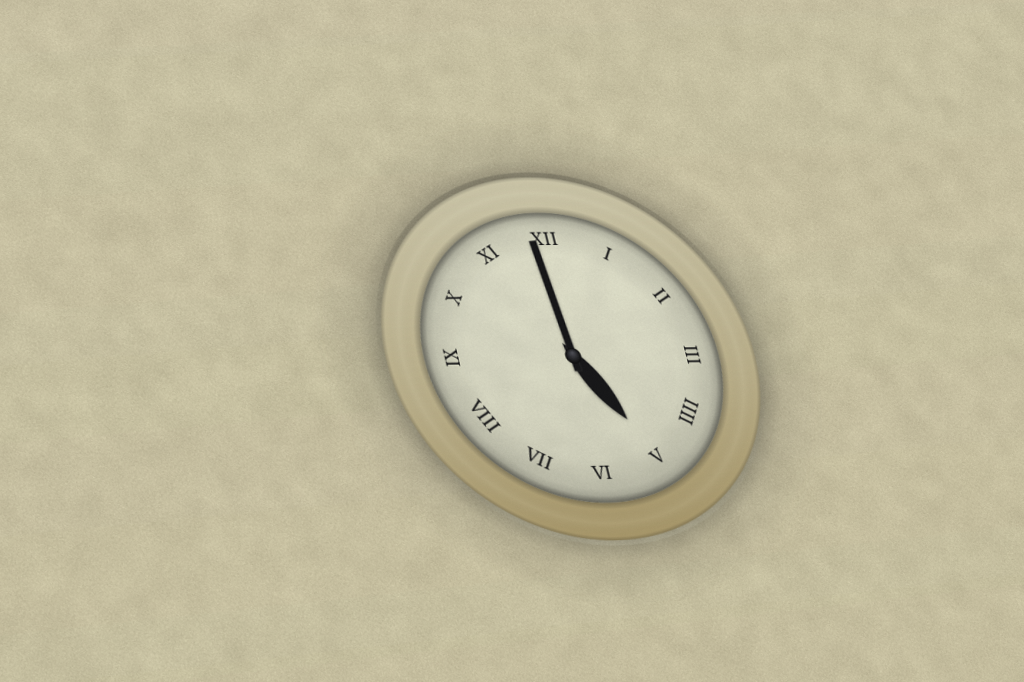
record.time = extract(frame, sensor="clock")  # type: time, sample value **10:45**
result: **4:59**
